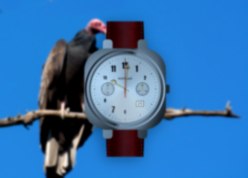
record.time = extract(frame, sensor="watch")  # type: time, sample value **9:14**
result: **10:01**
